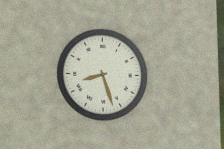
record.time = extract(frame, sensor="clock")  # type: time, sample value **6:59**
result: **8:27**
